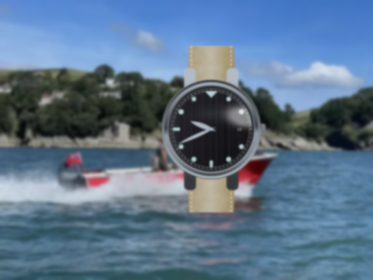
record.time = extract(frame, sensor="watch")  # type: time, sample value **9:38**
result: **9:41**
